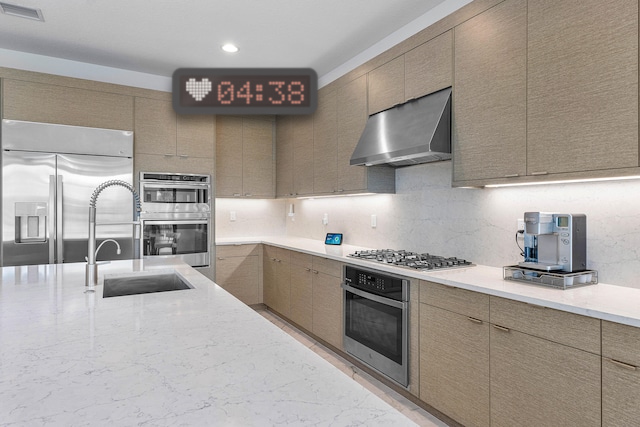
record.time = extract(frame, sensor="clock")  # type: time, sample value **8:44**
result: **4:38**
